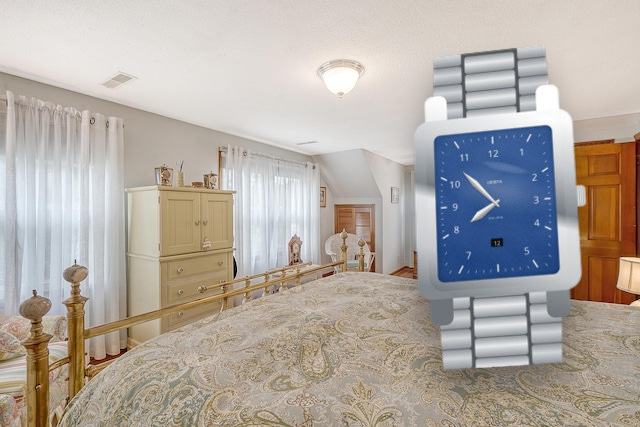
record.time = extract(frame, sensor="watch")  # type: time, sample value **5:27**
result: **7:53**
